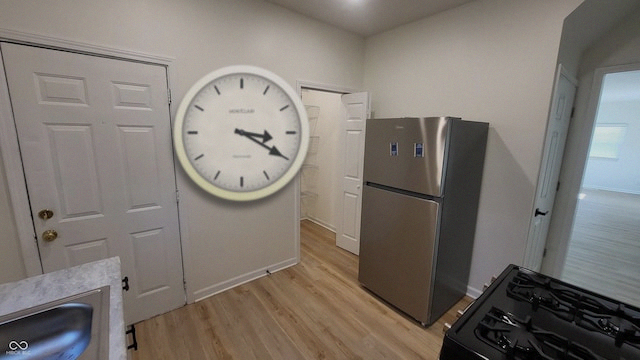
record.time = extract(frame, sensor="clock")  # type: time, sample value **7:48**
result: **3:20**
